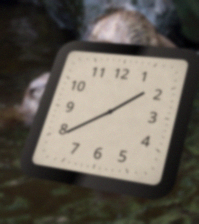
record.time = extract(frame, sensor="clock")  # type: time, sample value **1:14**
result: **1:39**
